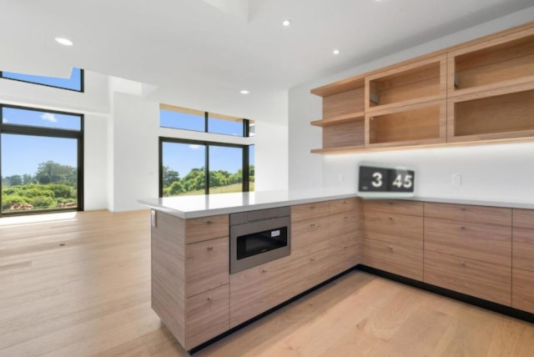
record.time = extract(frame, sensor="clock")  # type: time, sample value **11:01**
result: **3:45**
